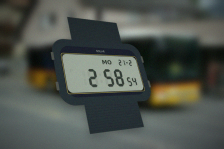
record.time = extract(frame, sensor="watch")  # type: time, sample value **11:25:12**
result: **2:58:54**
